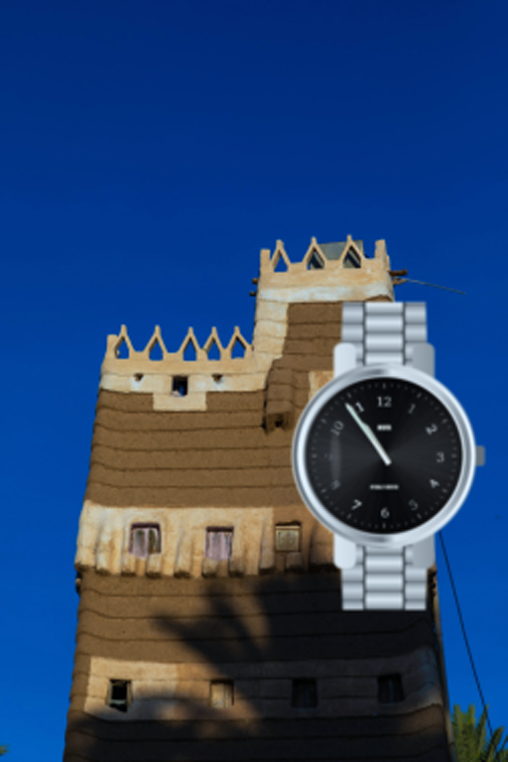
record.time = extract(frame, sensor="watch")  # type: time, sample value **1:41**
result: **10:54**
